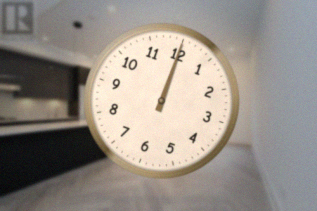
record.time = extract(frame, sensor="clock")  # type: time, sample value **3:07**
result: **12:00**
